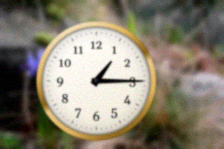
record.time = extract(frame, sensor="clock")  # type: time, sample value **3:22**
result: **1:15**
